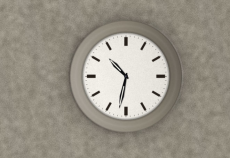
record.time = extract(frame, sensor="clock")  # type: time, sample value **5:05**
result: **10:32**
